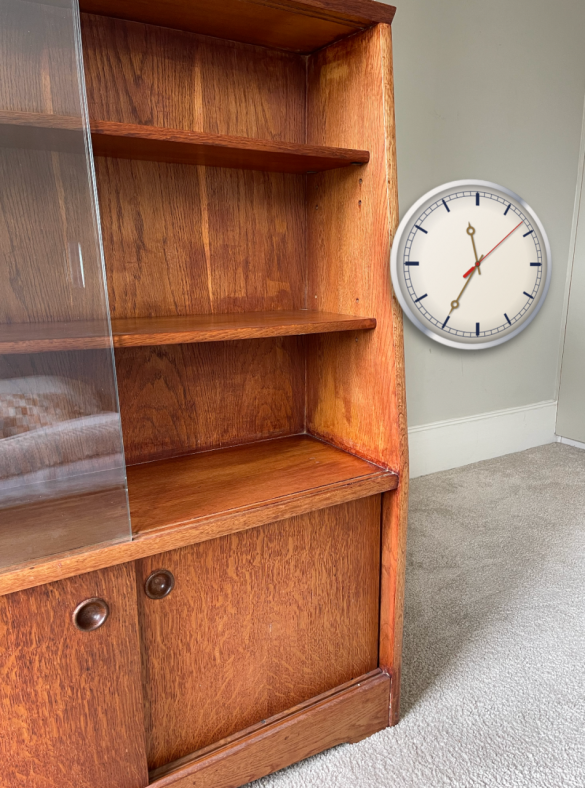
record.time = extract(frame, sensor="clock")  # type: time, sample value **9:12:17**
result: **11:35:08**
